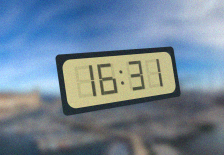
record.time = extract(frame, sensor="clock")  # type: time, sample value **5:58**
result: **16:31**
